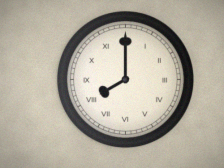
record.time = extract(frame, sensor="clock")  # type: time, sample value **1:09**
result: **8:00**
